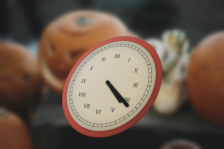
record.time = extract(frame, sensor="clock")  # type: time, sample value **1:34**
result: **4:21**
